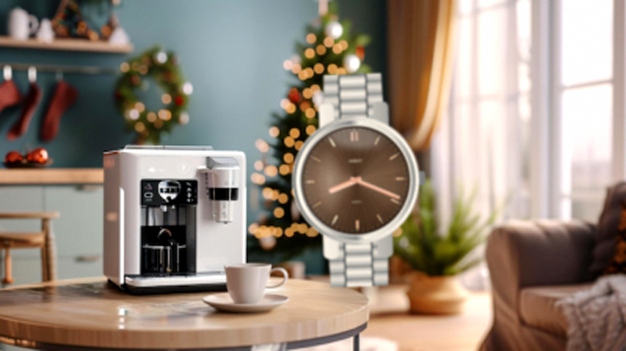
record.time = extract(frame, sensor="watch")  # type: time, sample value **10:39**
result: **8:19**
